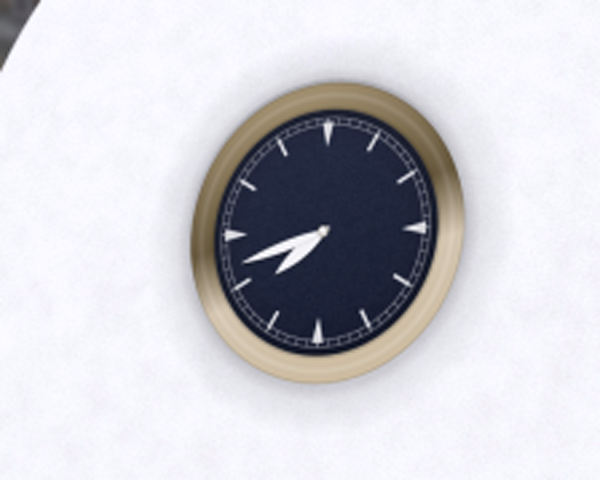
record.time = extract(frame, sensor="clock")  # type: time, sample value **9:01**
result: **7:42**
